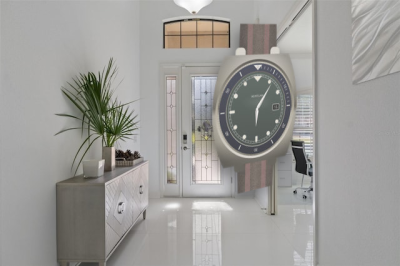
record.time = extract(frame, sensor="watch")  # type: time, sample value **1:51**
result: **6:06**
